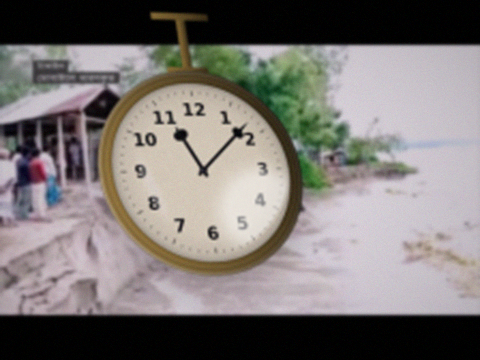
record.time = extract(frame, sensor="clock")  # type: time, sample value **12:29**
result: **11:08**
